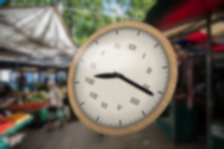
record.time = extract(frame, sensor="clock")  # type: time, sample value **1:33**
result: **8:16**
